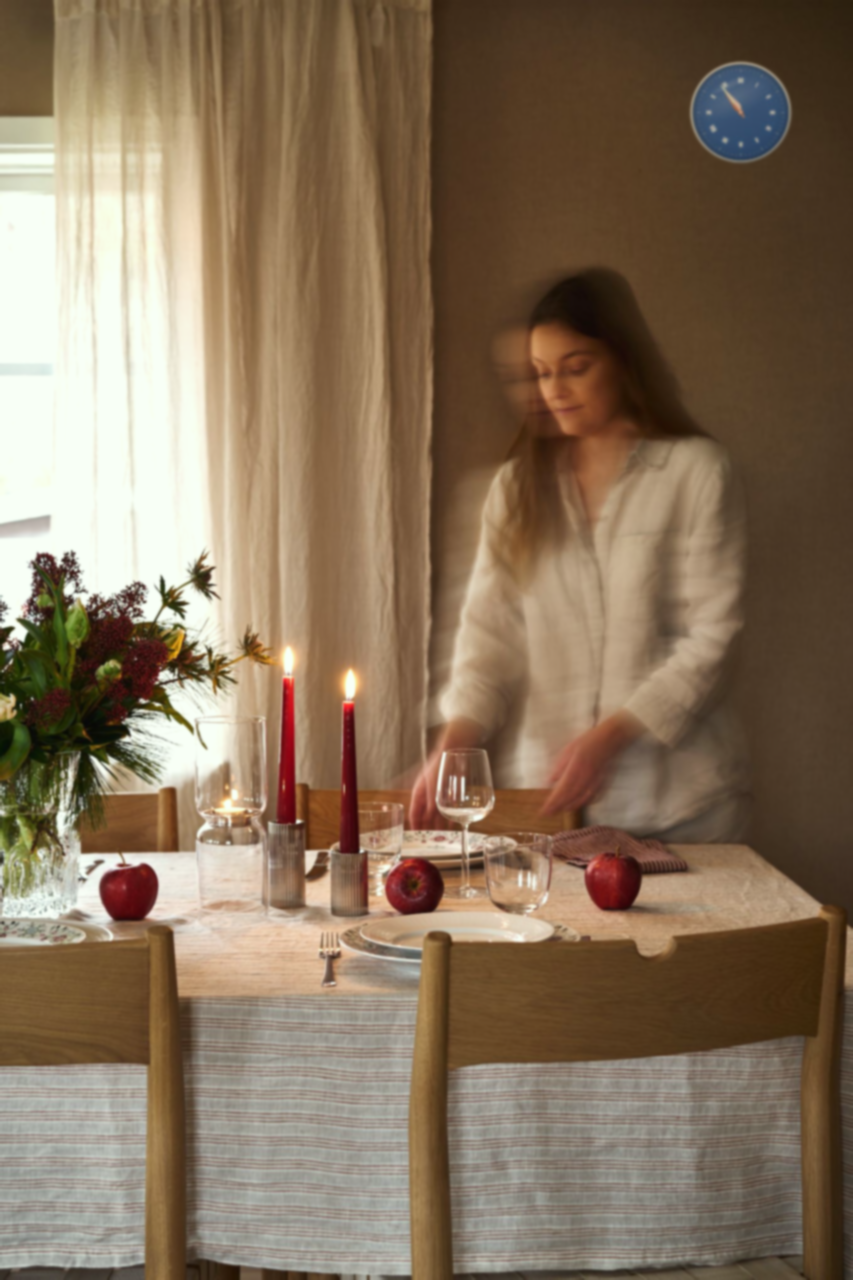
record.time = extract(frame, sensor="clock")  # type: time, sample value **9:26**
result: **10:54**
